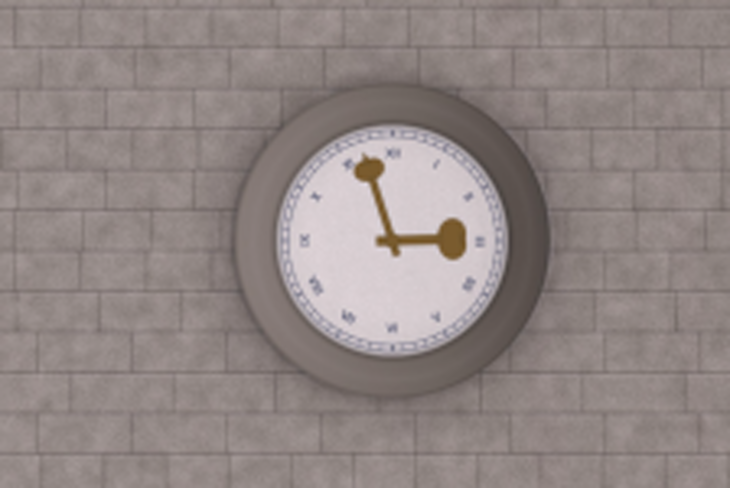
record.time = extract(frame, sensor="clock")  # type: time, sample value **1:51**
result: **2:57**
